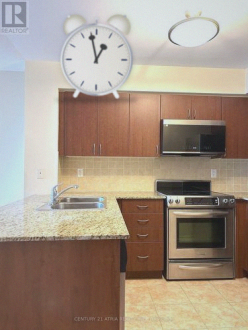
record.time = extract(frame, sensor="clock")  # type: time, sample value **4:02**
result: **12:58**
